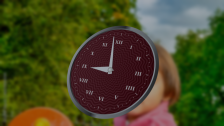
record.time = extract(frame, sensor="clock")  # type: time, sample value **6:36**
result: **8:58**
